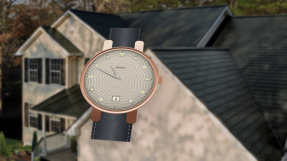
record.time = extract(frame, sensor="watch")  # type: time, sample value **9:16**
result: **10:49**
